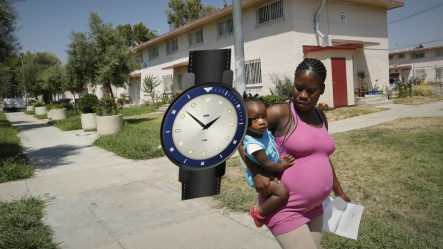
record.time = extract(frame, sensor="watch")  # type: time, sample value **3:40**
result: **1:52**
